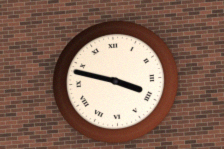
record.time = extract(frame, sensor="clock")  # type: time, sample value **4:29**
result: **3:48**
